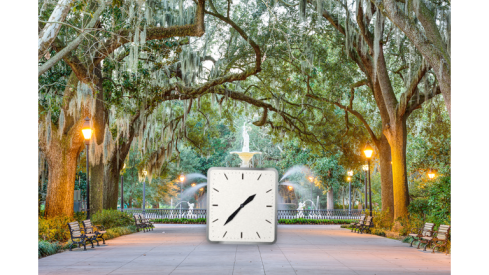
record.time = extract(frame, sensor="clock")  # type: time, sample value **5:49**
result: **1:37**
